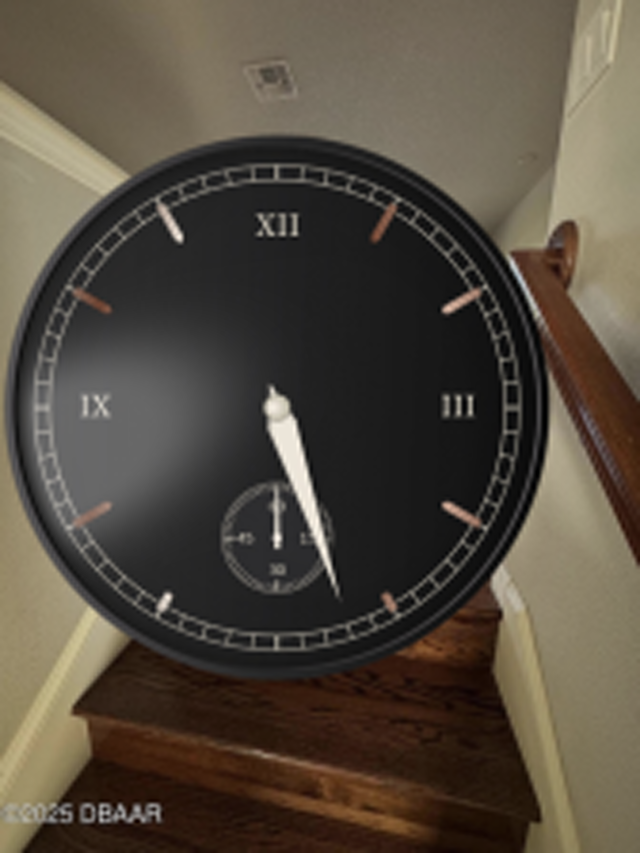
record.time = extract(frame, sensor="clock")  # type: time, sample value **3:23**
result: **5:27**
